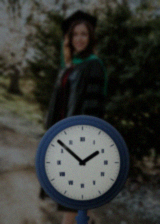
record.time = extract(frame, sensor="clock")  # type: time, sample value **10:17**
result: **1:52**
